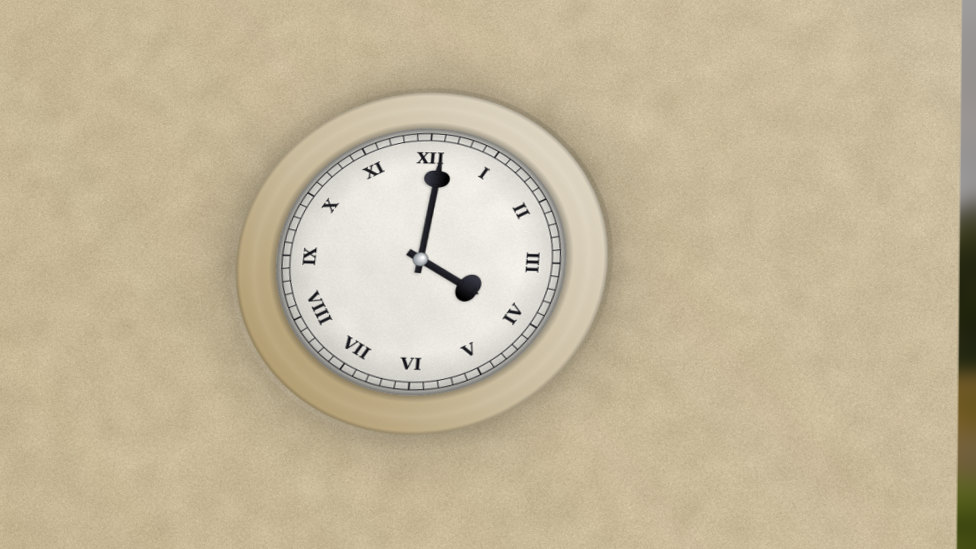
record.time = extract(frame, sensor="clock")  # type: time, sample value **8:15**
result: **4:01**
